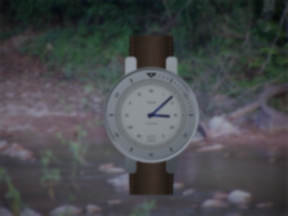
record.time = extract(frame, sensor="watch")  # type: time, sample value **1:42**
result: **3:08**
